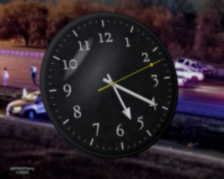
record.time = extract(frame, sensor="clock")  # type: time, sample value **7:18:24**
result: **5:20:12**
